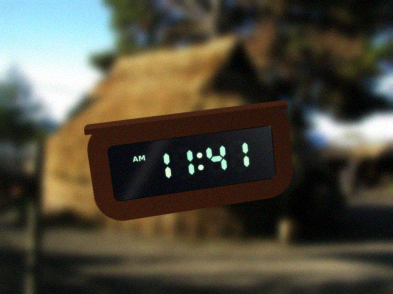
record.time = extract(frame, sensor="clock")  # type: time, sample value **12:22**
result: **11:41**
